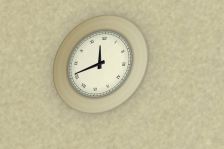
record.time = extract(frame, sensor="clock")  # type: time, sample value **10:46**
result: **11:41**
